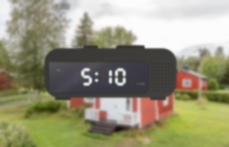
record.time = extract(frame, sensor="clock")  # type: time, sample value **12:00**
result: **5:10**
